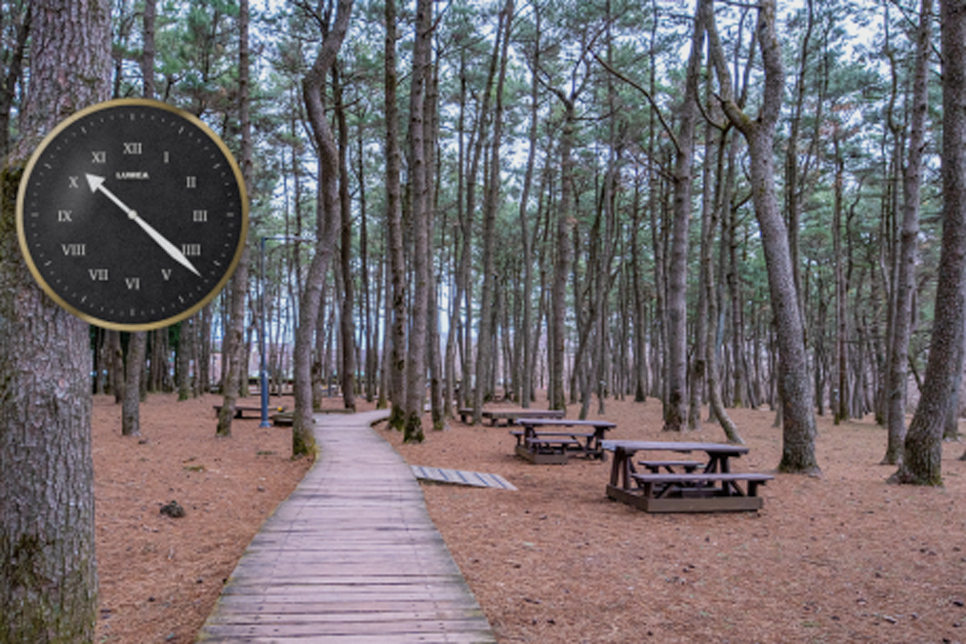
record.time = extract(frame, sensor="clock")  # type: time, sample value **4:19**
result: **10:22**
